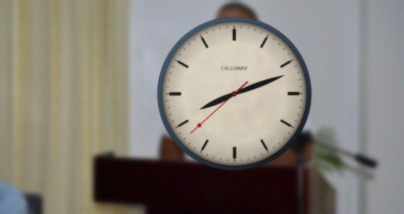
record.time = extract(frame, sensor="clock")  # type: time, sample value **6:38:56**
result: **8:11:38**
